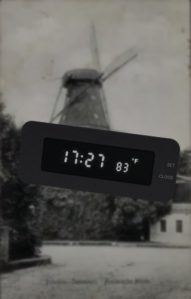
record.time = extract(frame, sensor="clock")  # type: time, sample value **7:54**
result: **17:27**
